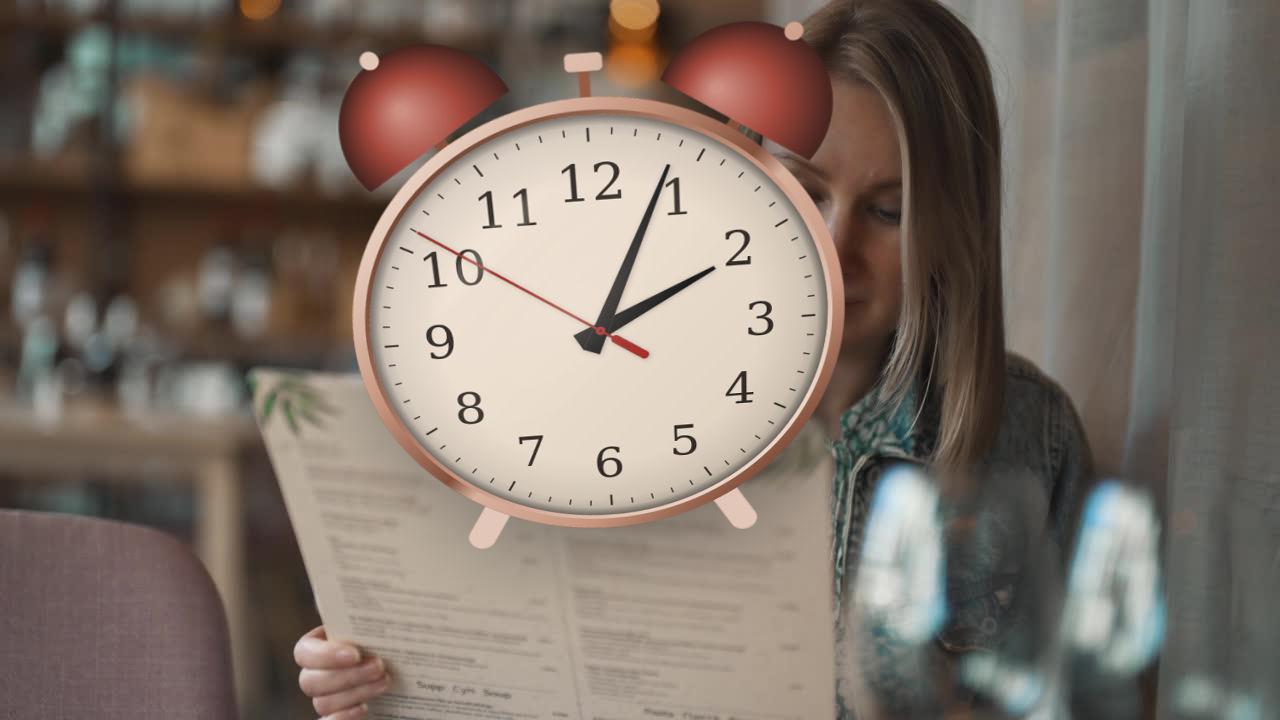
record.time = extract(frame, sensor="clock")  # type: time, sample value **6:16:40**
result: **2:03:51**
